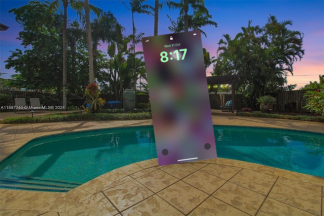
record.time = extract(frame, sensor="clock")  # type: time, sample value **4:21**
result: **8:17**
